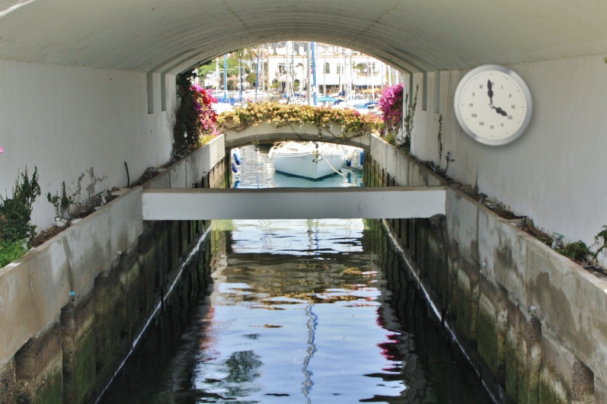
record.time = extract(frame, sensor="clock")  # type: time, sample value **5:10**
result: **3:59**
